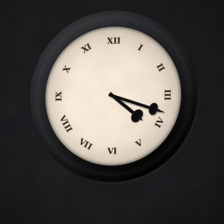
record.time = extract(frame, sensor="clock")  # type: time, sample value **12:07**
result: **4:18**
